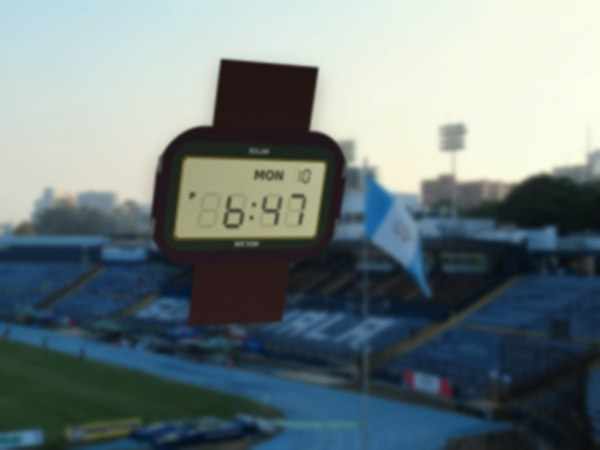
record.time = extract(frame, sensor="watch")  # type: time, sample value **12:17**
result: **6:47**
